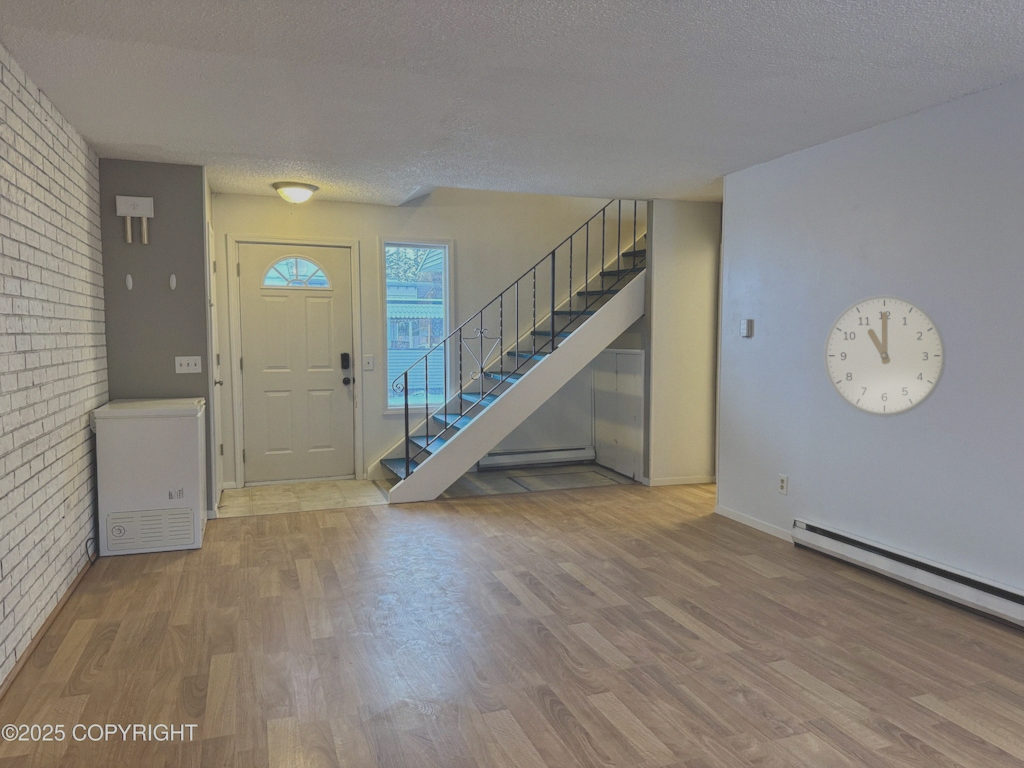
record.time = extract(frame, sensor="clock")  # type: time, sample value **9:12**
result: **11:00**
